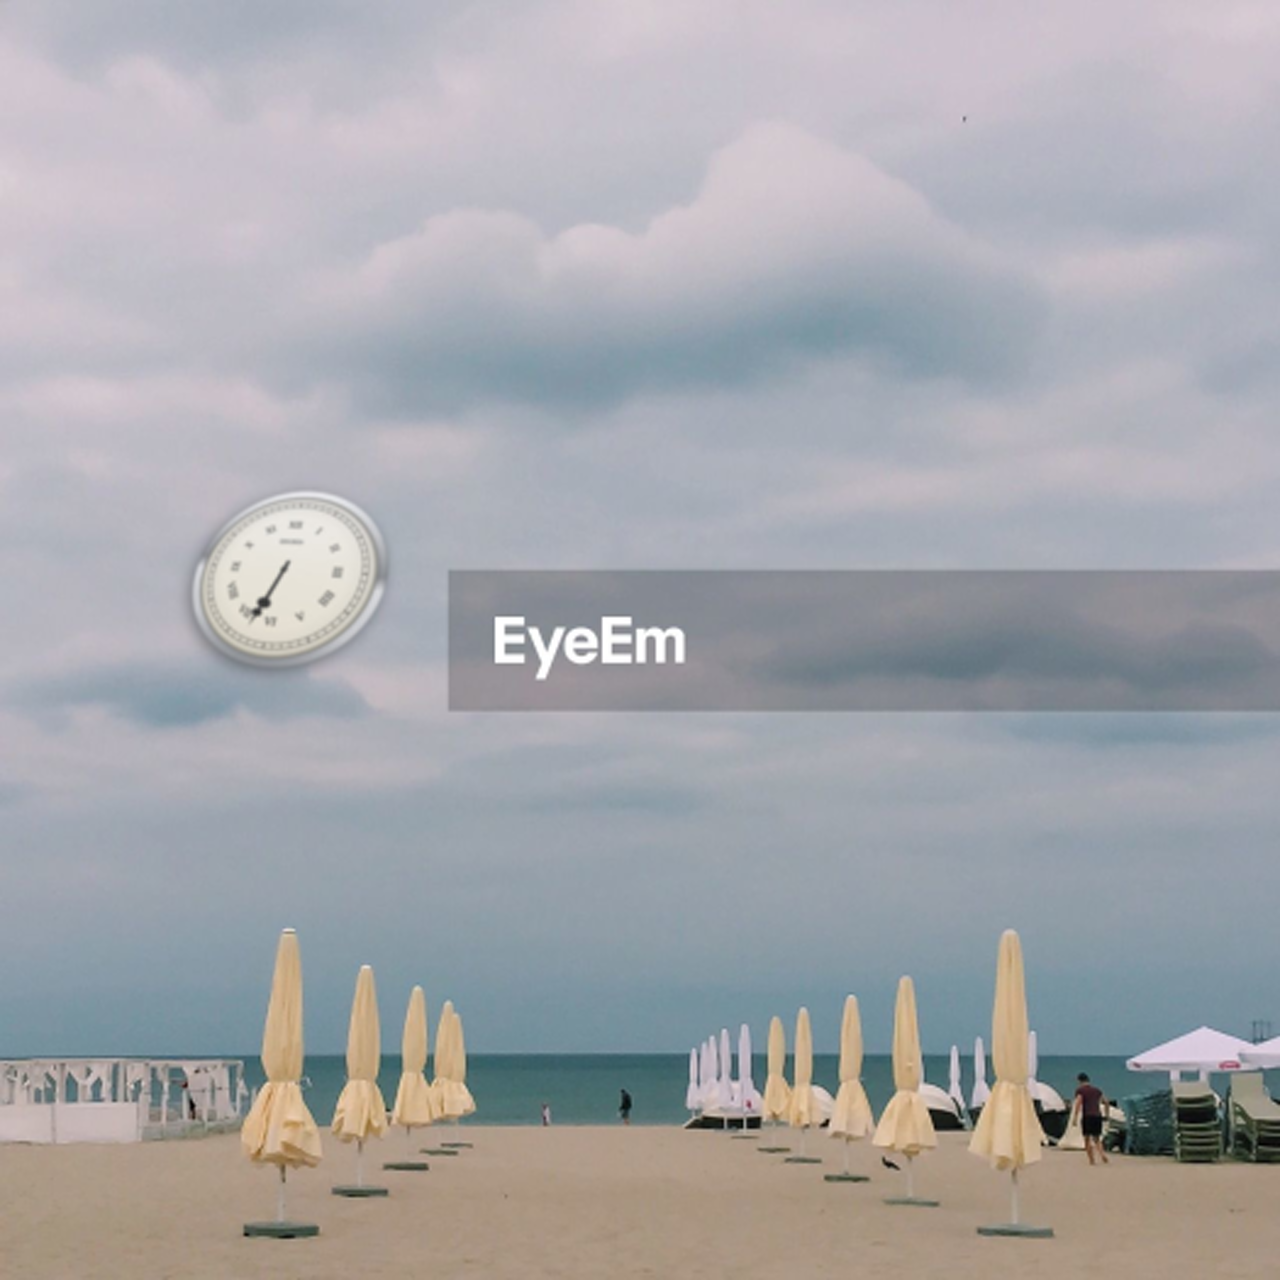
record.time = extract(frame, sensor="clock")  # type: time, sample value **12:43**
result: **6:33**
